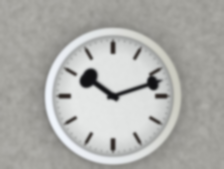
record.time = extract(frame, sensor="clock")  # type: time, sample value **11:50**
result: **10:12**
